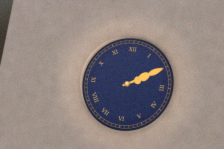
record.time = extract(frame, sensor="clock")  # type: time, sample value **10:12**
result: **2:10**
